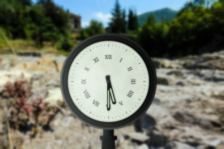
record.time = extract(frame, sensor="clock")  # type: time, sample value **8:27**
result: **5:30**
